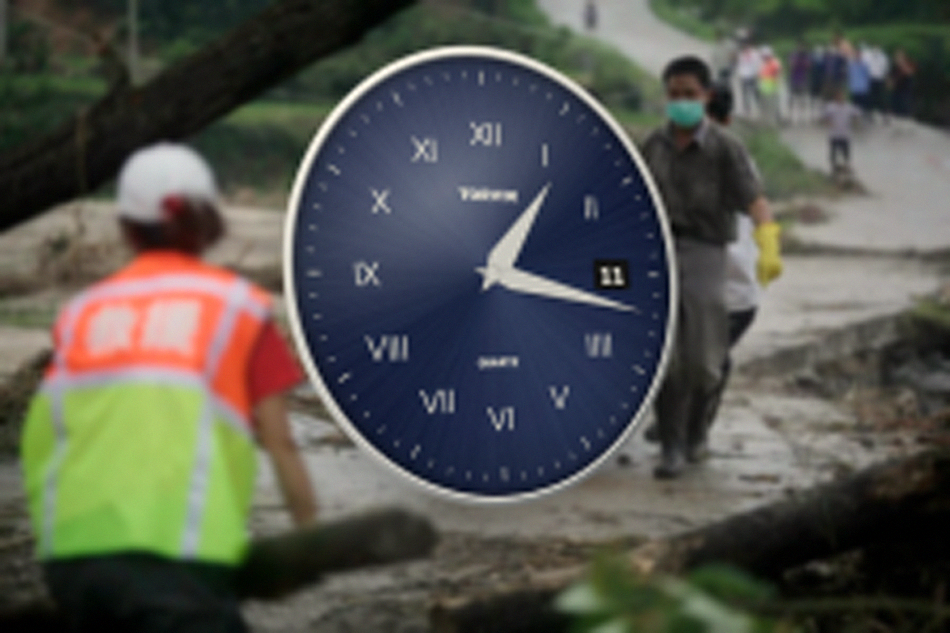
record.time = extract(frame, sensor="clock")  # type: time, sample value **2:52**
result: **1:17**
